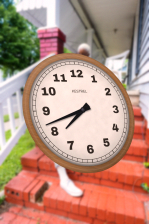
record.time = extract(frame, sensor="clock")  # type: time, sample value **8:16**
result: **7:42**
